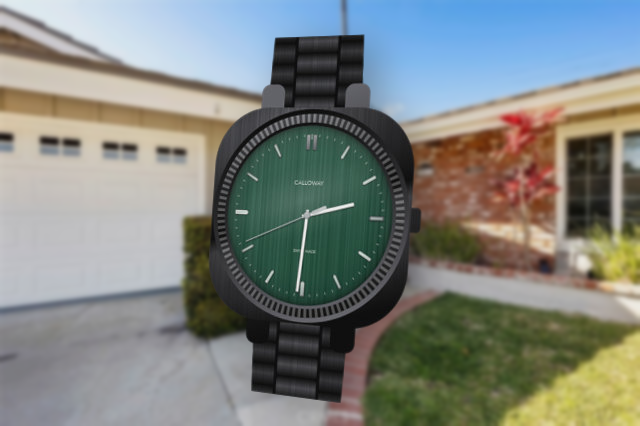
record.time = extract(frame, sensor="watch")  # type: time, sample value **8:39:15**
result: **2:30:41**
